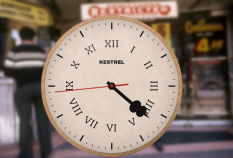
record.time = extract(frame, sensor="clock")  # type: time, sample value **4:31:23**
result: **4:21:44**
